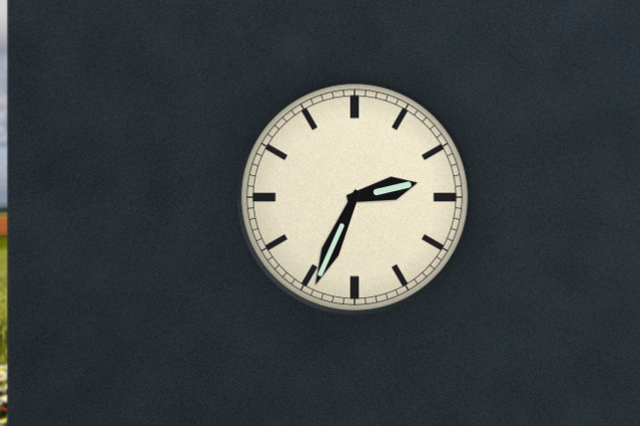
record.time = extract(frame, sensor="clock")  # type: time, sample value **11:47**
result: **2:34**
